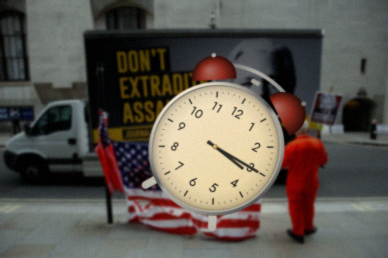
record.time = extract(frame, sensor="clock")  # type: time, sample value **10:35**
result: **3:15**
